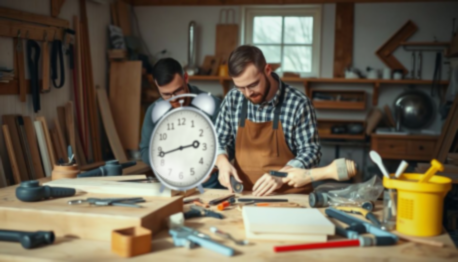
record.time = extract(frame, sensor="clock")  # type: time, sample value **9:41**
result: **2:43**
